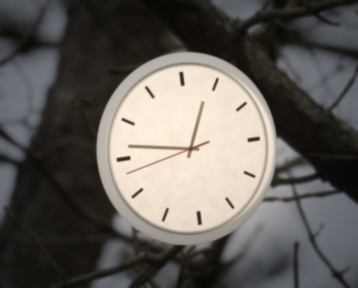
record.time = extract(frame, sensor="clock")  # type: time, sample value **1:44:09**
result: **12:46:43**
